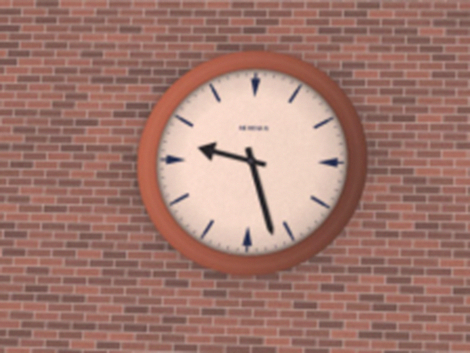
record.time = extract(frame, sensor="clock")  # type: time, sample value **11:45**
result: **9:27**
